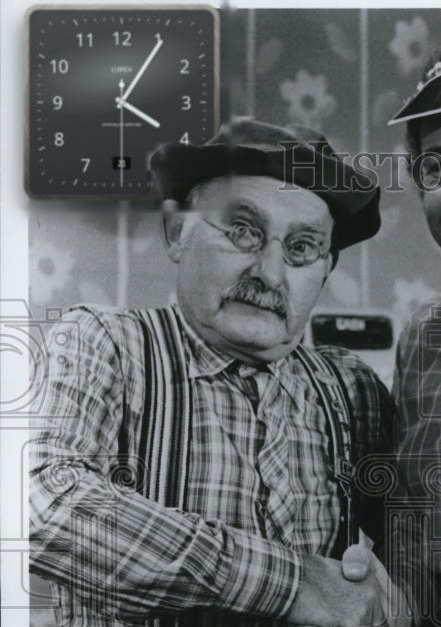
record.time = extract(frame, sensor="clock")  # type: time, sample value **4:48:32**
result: **4:05:30**
